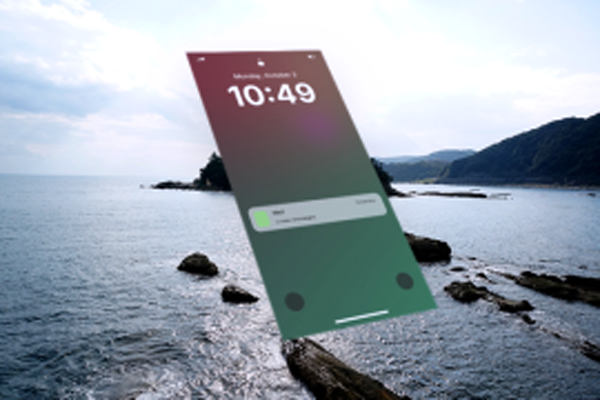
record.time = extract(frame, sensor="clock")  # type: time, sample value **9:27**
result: **10:49**
